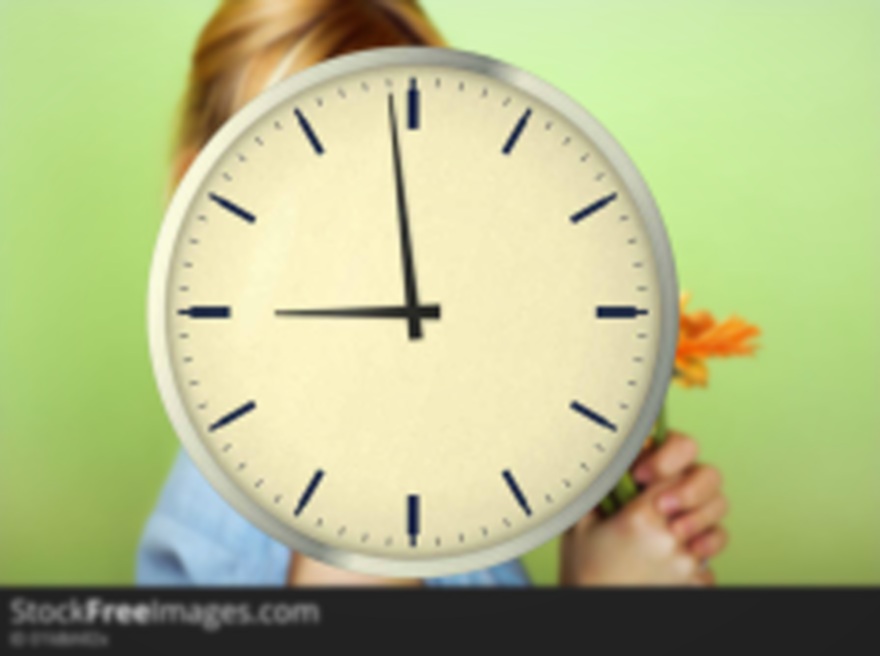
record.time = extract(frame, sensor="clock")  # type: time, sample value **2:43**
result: **8:59**
